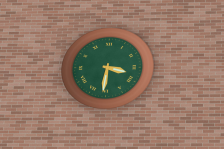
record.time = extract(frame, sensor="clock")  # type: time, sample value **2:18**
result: **3:31**
